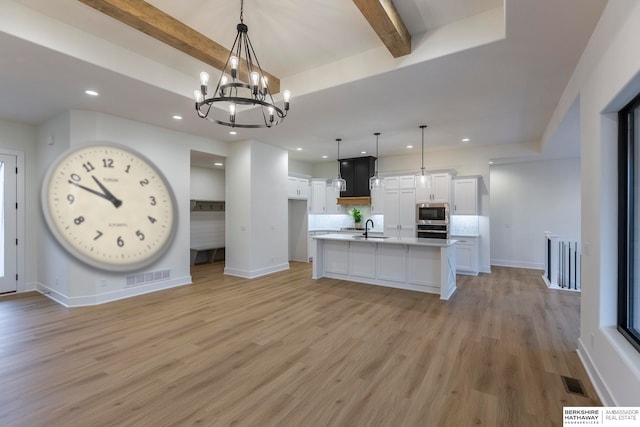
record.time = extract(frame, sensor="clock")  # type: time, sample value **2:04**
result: **10:49**
